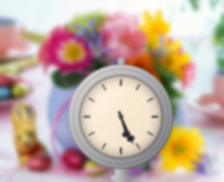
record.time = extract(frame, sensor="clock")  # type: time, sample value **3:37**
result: **5:26**
